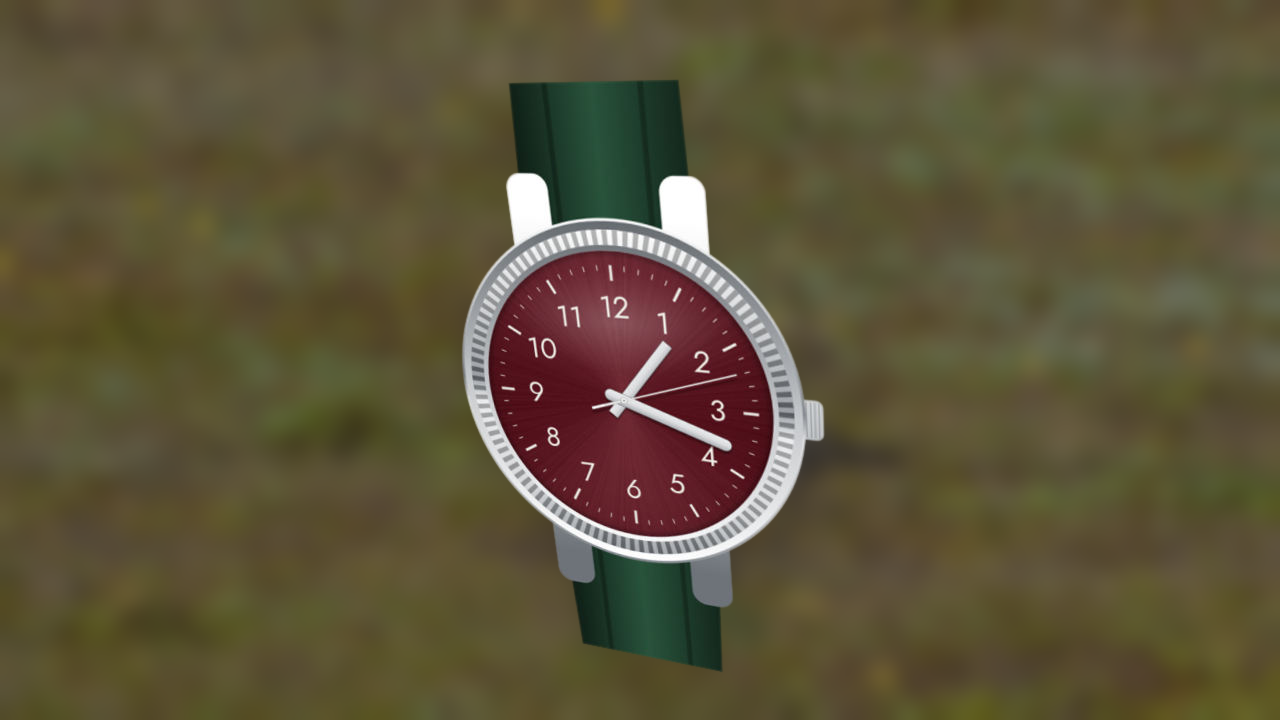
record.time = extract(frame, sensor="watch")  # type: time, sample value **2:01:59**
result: **1:18:12**
